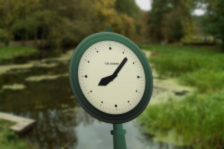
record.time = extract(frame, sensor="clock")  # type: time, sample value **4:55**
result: **8:07**
